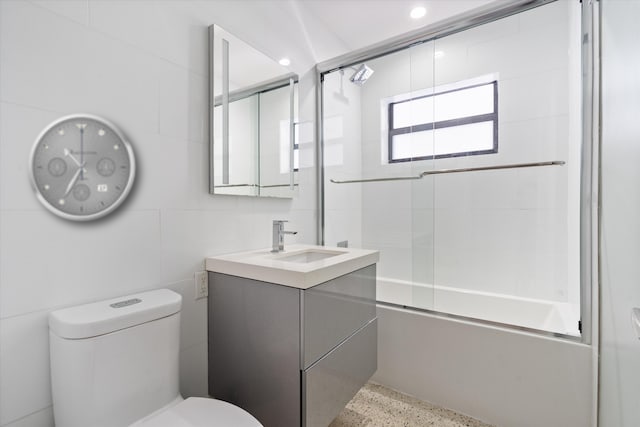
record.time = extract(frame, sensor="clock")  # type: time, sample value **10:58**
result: **10:35**
